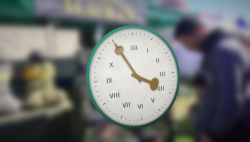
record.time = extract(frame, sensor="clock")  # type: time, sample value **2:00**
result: **3:55**
